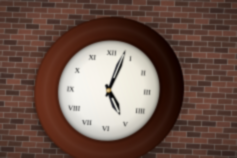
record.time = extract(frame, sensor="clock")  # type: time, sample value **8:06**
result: **5:03**
